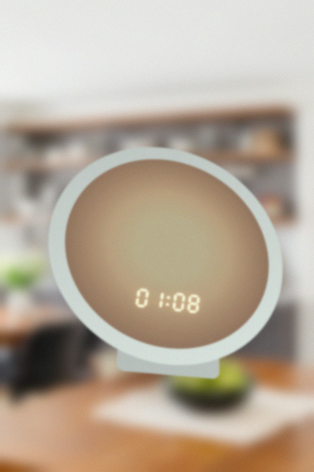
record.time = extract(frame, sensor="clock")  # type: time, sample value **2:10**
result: **1:08**
